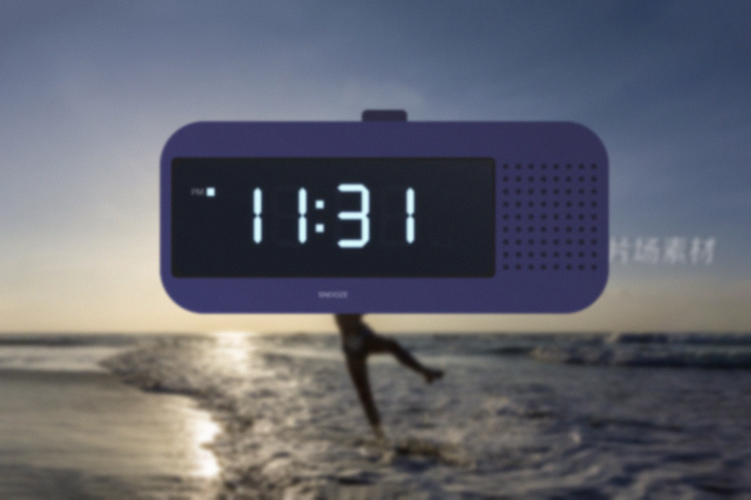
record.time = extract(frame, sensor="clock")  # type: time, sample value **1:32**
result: **11:31**
